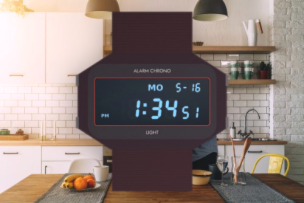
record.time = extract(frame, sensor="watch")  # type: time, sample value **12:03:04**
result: **1:34:51**
